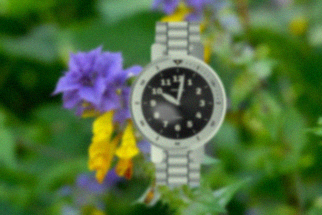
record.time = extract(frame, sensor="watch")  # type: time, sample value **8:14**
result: **10:02**
